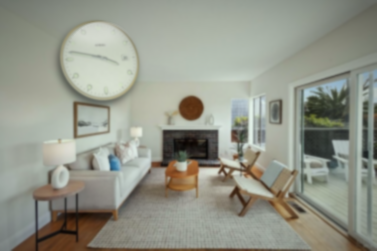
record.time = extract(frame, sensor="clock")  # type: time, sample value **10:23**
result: **3:47**
